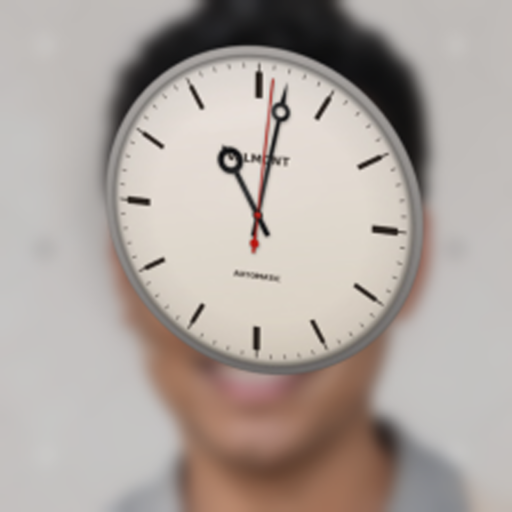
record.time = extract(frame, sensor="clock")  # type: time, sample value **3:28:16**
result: **11:02:01**
